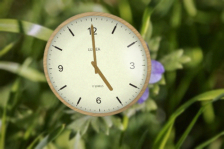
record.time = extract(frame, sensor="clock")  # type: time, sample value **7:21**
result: **5:00**
